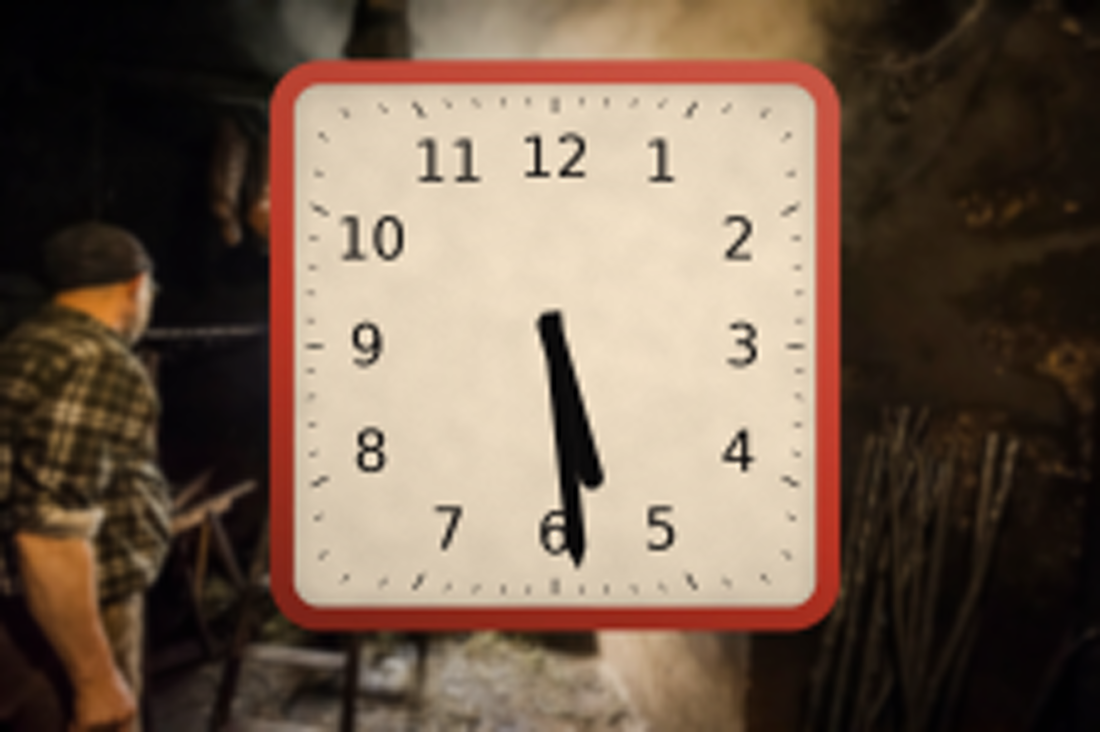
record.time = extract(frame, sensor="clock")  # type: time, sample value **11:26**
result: **5:29**
